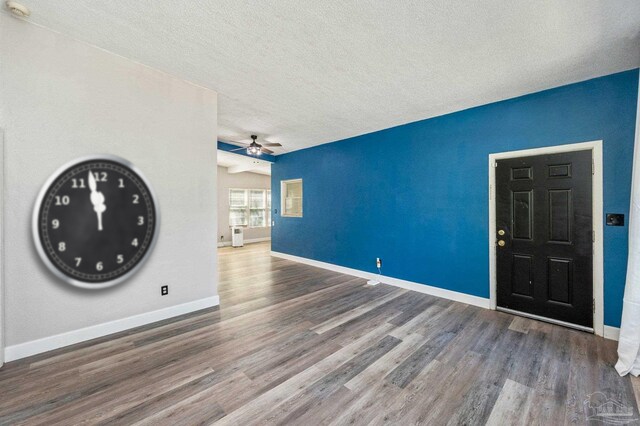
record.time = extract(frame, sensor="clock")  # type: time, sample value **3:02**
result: **11:58**
